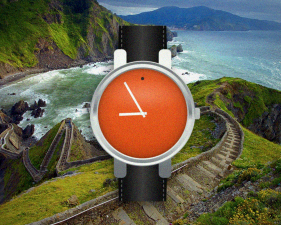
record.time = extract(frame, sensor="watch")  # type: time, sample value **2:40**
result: **8:55**
